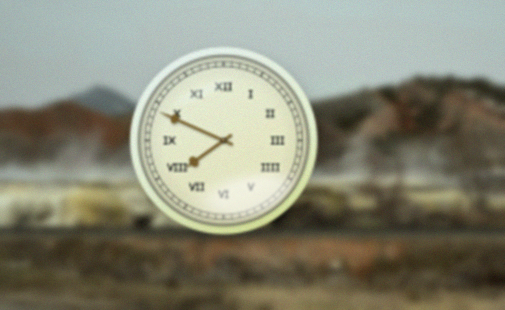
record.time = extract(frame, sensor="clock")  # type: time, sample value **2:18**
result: **7:49**
